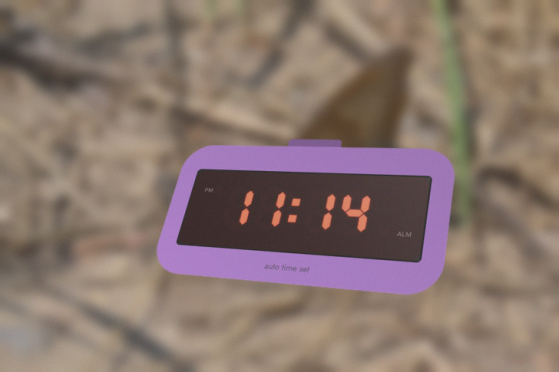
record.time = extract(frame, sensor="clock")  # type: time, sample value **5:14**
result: **11:14**
